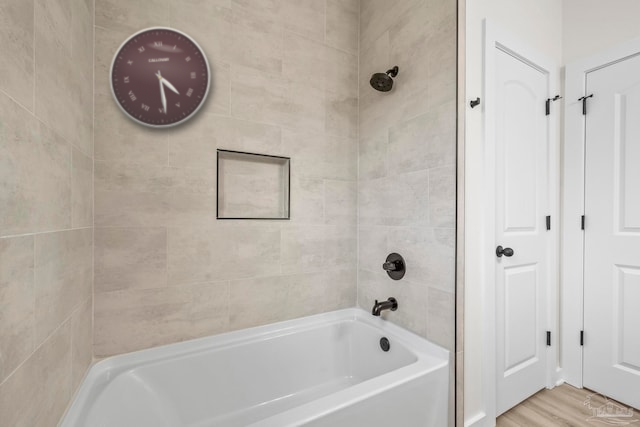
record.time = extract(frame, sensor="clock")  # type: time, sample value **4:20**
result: **4:29**
